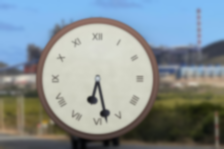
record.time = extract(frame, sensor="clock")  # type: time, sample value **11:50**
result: **6:28**
